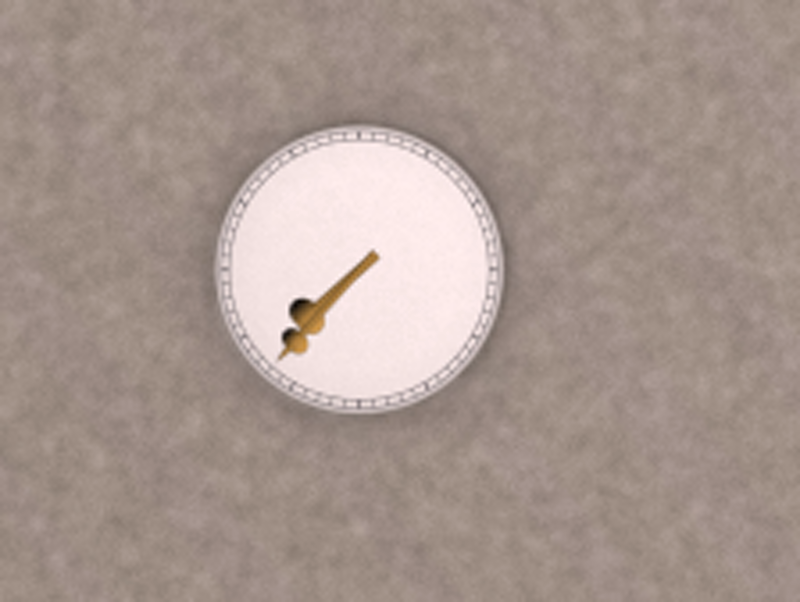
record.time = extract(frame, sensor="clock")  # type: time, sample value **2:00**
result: **7:37**
